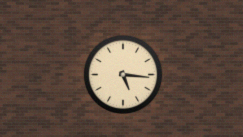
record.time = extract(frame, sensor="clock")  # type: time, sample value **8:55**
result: **5:16**
